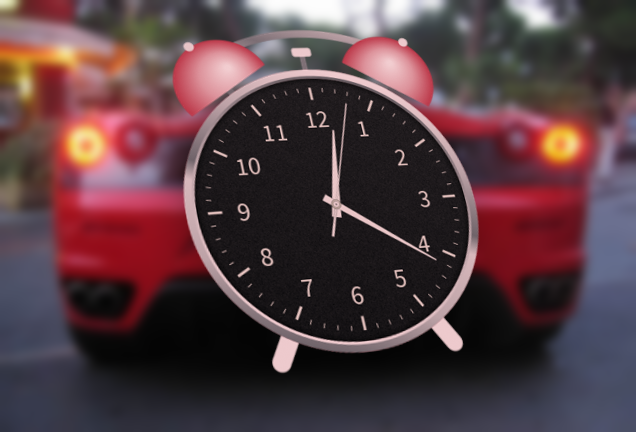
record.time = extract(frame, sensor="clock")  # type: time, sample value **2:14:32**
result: **12:21:03**
